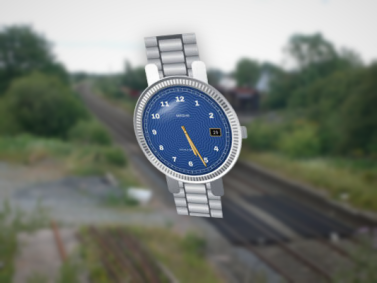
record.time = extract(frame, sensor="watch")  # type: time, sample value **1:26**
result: **5:26**
